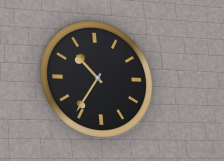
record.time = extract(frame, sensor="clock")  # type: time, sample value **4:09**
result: **10:36**
